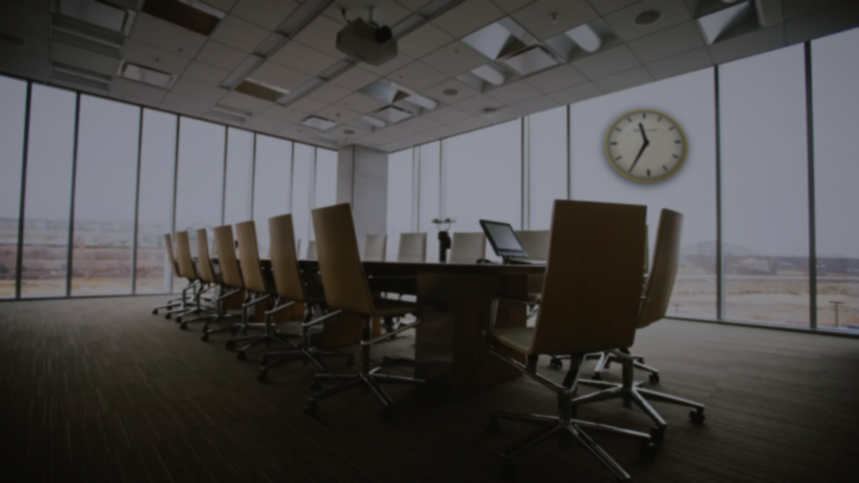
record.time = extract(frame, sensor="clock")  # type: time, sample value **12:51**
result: **11:35**
